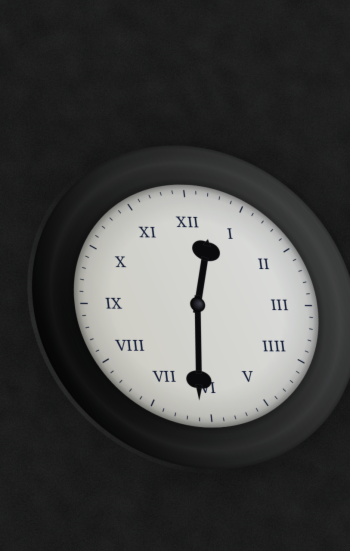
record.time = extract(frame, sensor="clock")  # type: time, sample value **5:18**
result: **12:31**
